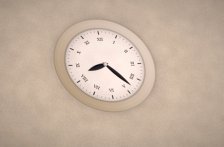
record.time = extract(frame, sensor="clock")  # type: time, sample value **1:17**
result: **8:23**
